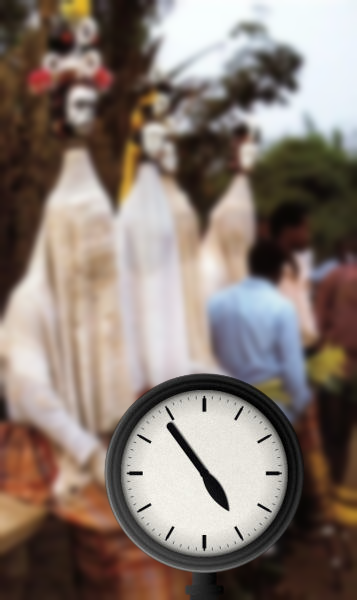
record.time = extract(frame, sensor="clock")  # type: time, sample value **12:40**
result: **4:54**
